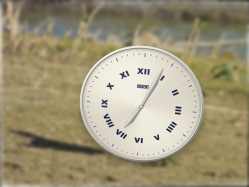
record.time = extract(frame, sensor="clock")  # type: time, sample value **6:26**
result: **7:04**
